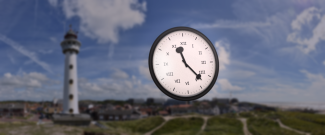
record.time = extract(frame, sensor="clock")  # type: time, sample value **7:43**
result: **11:23**
